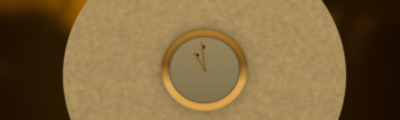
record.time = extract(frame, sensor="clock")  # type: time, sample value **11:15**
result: **10:59**
